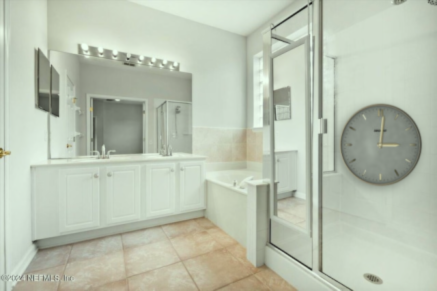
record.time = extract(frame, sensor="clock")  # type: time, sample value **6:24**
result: **3:01**
